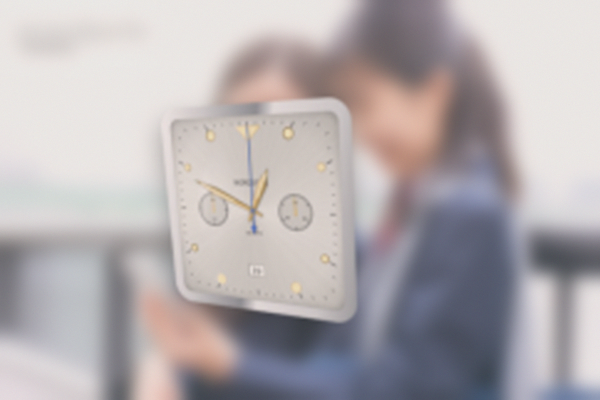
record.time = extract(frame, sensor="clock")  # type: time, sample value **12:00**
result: **12:49**
